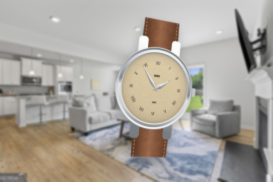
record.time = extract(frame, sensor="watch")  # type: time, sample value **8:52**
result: **1:54**
